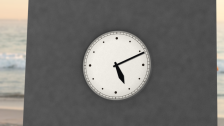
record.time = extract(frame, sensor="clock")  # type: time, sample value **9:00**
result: **5:11**
